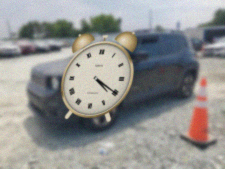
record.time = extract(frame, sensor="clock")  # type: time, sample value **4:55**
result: **4:20**
